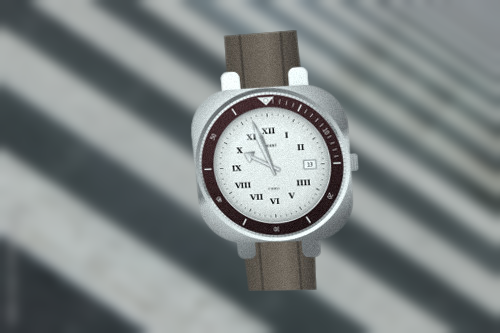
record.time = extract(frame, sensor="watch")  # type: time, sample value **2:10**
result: **9:57**
